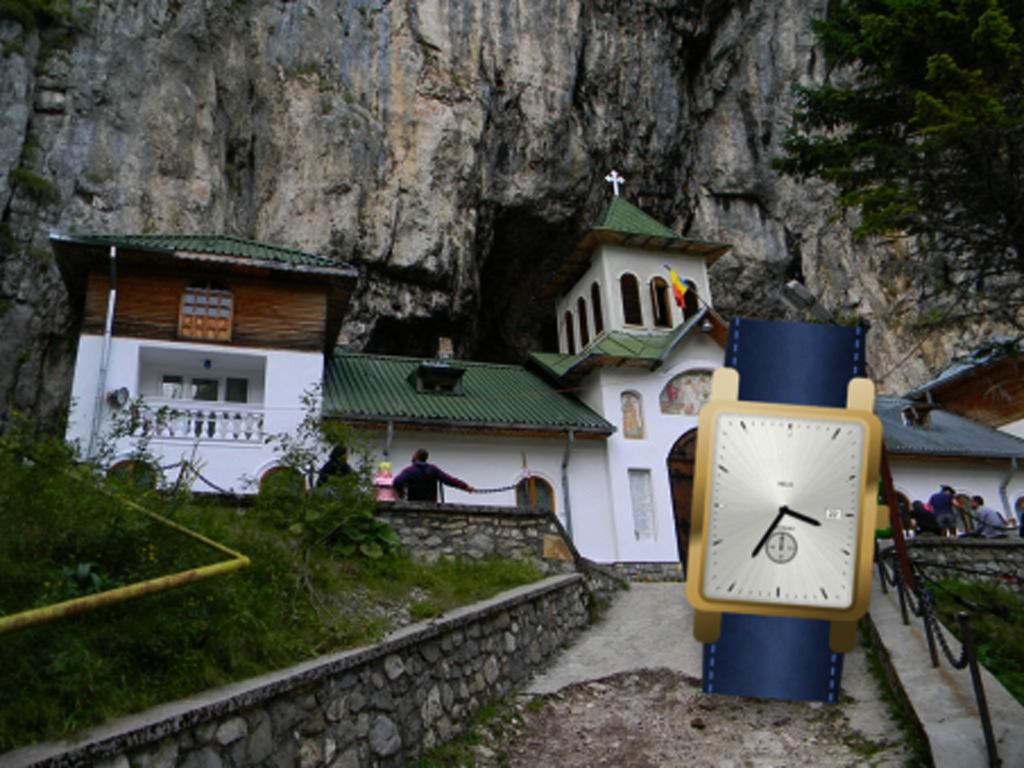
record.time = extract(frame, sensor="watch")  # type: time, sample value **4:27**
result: **3:35**
